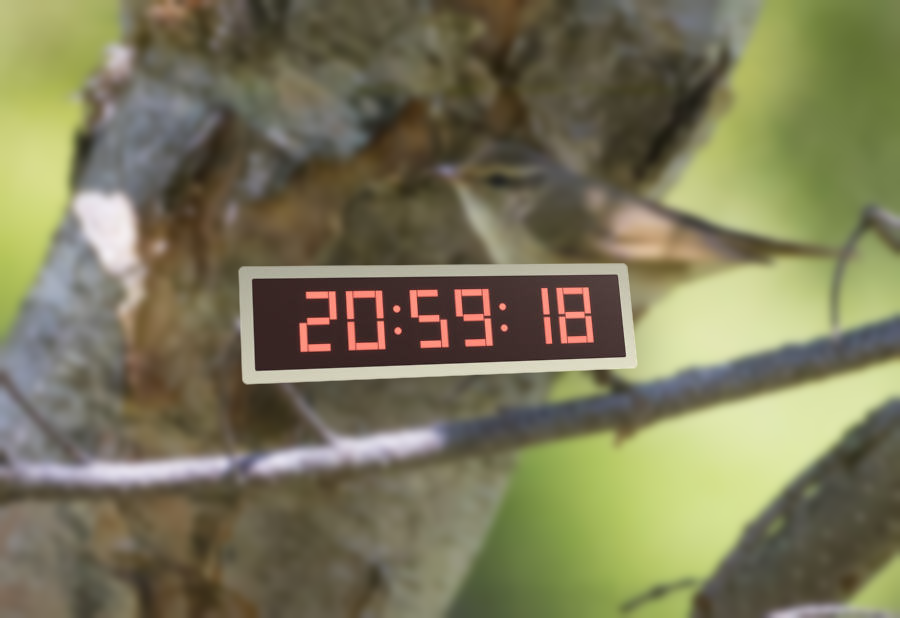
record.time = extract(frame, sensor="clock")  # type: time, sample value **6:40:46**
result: **20:59:18**
